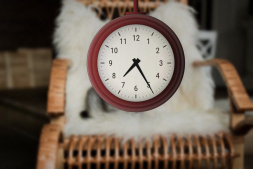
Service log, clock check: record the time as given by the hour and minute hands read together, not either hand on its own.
7:25
